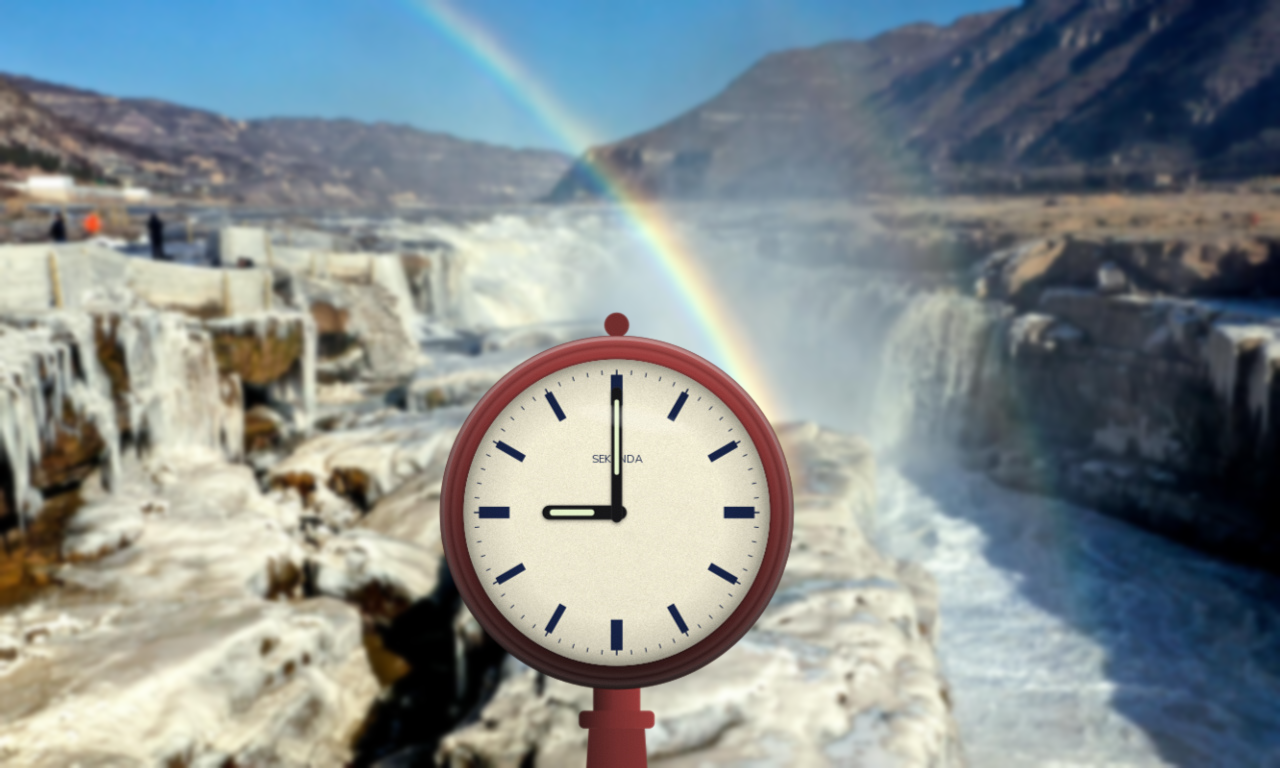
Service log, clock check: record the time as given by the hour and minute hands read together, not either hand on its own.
9:00
